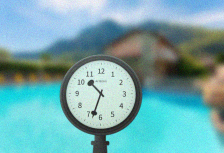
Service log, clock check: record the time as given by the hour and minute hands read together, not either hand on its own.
10:33
